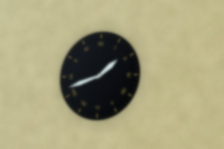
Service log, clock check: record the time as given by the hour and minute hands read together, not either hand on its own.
1:42
